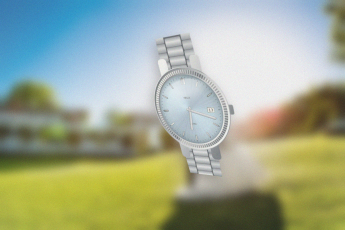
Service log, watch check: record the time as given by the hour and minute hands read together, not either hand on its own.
6:18
